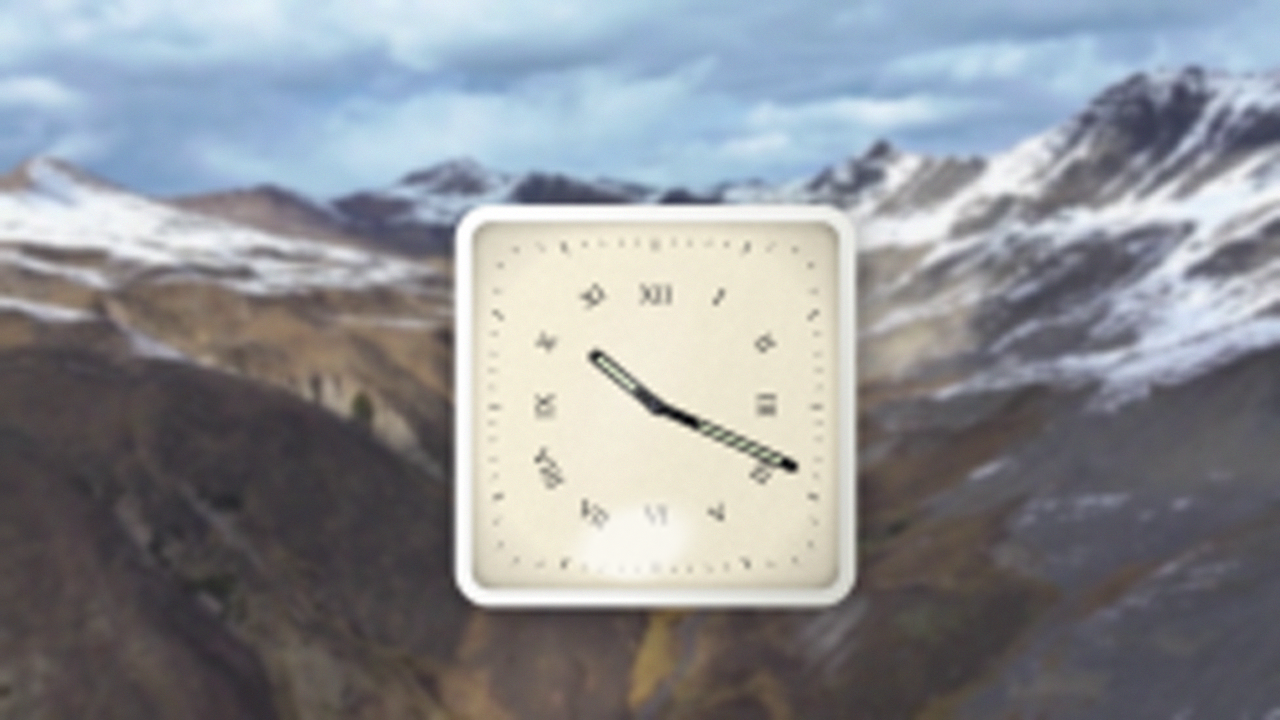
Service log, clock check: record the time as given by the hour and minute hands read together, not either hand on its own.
10:19
